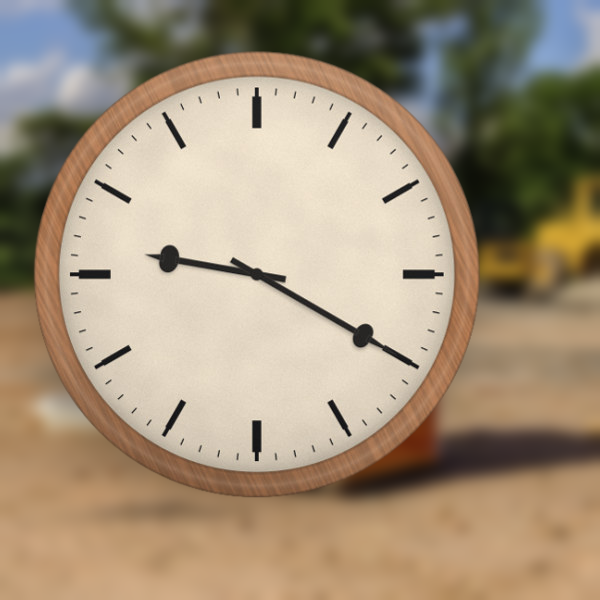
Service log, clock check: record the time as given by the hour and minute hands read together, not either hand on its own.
9:20
